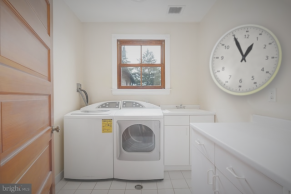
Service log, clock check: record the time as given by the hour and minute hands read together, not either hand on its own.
12:55
